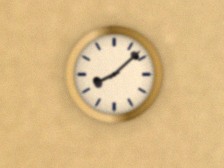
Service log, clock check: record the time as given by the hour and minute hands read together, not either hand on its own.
8:08
